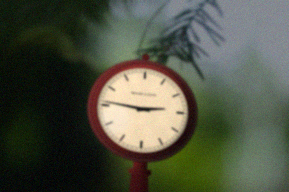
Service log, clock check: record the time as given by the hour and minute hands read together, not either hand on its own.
2:46
